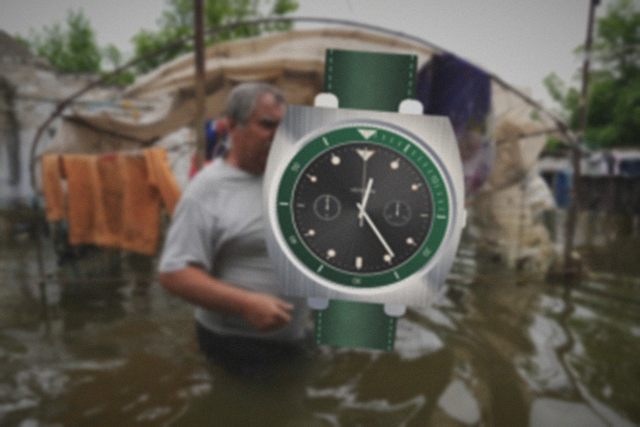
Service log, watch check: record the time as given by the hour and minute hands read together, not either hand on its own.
12:24
